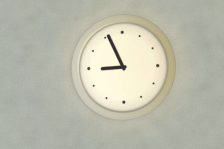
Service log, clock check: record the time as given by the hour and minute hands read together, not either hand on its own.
8:56
